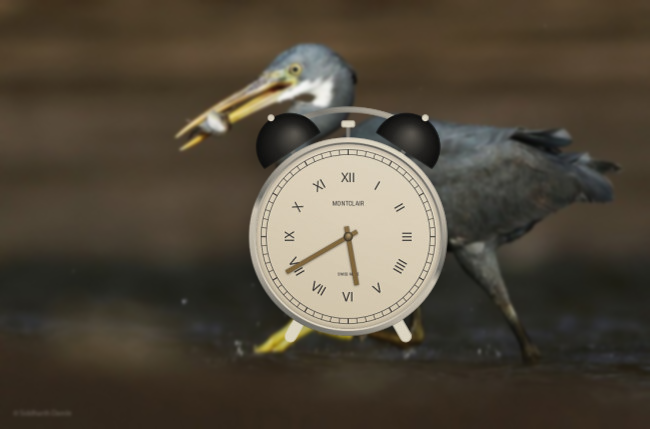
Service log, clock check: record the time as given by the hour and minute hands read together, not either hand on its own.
5:40
